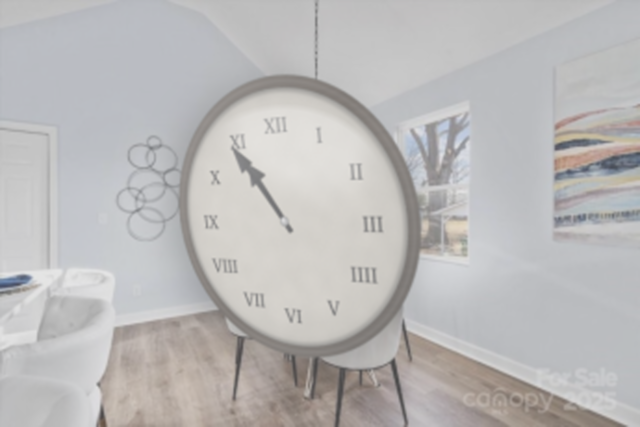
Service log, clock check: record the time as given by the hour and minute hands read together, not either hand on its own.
10:54
